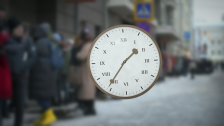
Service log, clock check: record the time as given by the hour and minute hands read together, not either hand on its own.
1:36
